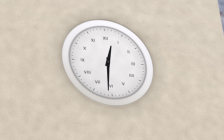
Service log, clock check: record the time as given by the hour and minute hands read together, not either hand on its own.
12:31
